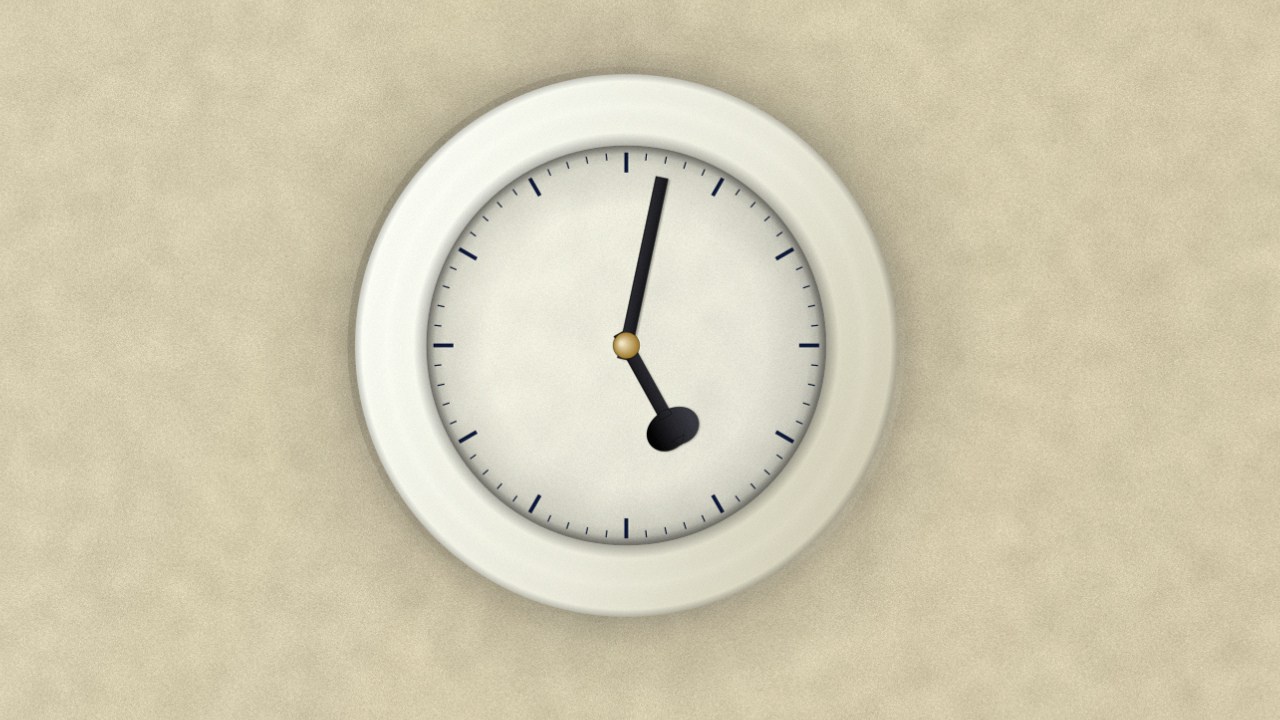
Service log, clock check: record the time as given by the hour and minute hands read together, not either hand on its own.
5:02
